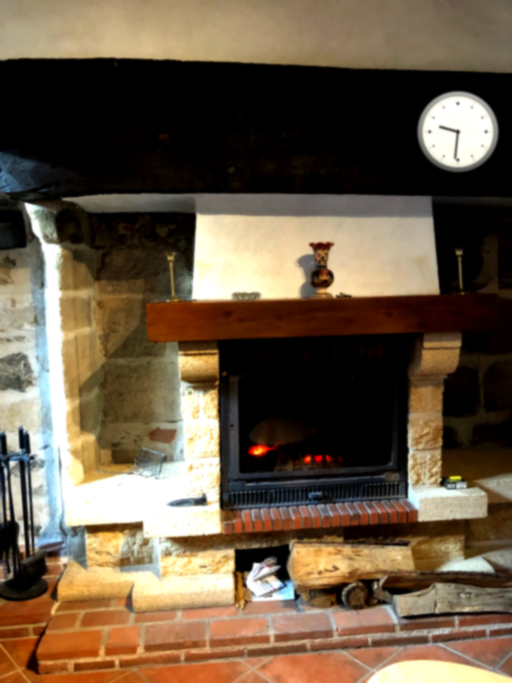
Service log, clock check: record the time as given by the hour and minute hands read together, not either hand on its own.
9:31
